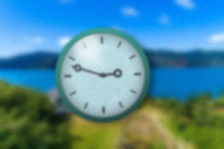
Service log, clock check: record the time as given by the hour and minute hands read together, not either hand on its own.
2:48
